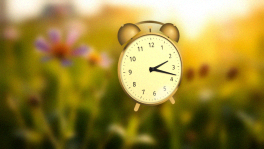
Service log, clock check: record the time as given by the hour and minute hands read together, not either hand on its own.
2:18
